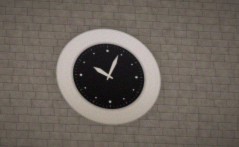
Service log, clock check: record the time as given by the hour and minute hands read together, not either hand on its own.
10:04
